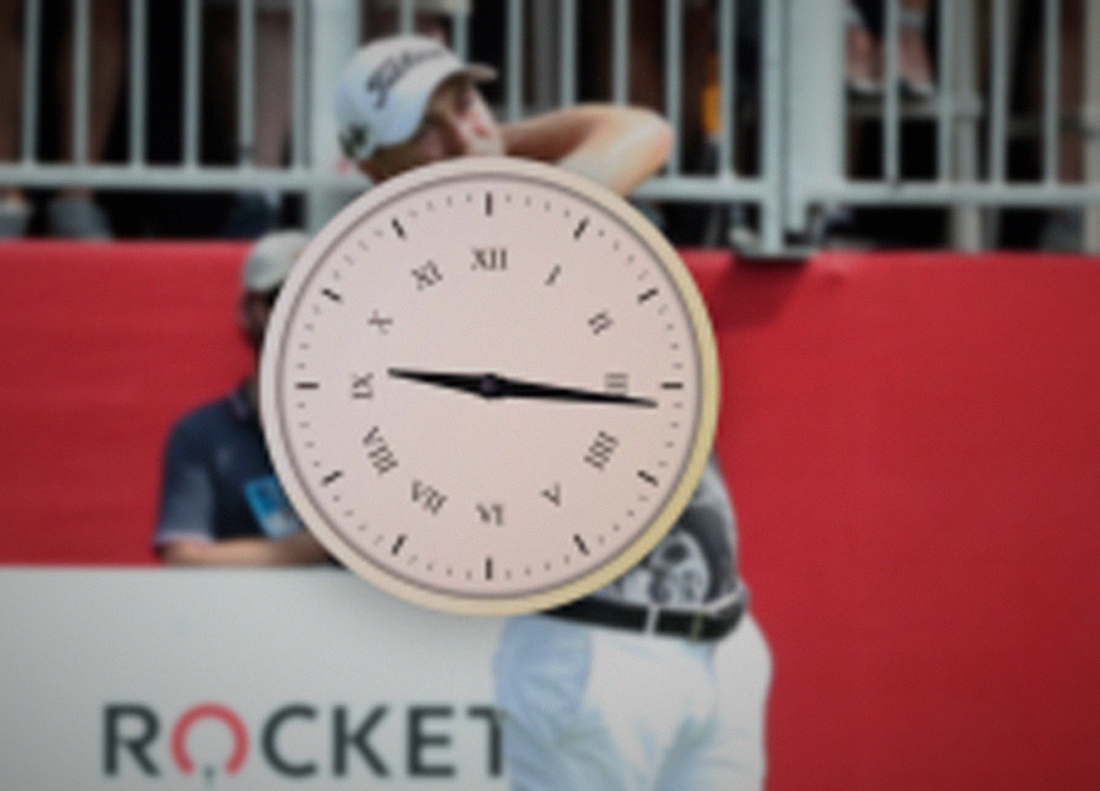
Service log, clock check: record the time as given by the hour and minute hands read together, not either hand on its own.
9:16
